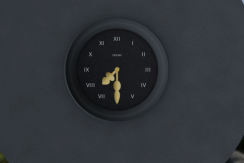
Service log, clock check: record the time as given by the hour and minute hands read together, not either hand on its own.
7:30
